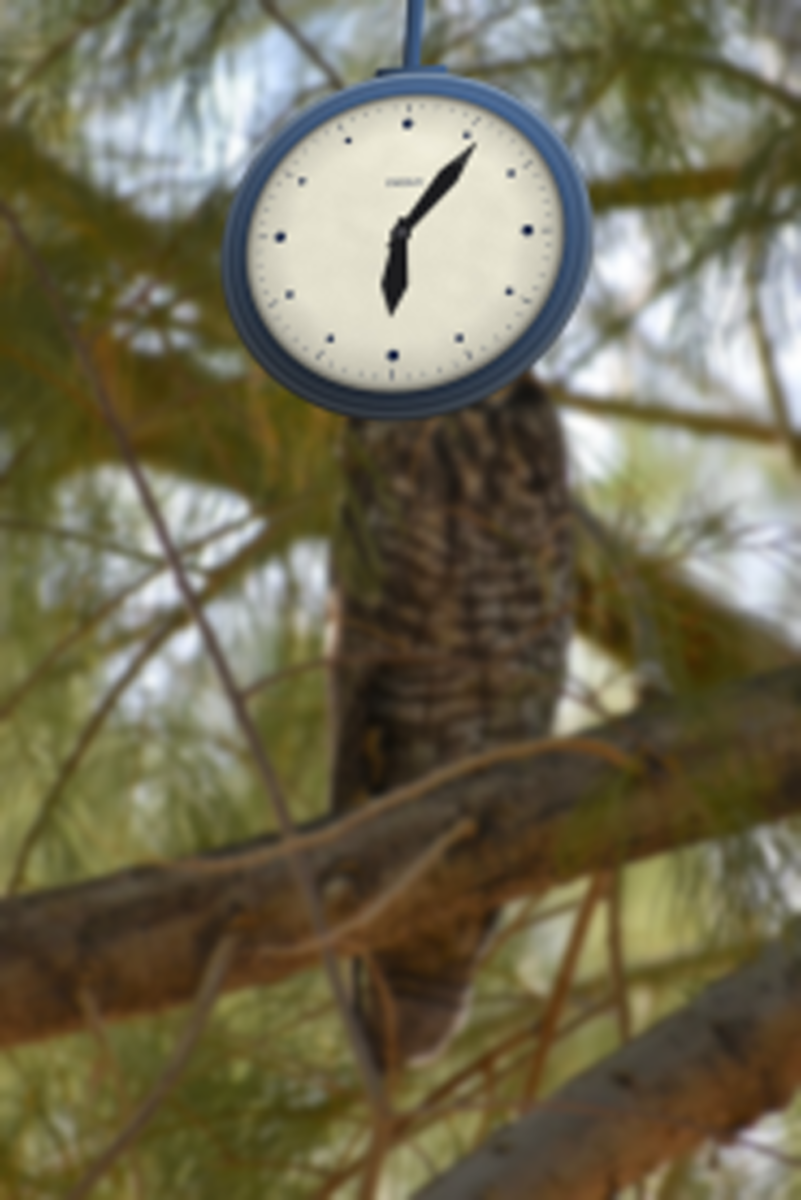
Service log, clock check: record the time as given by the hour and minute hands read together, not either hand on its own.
6:06
